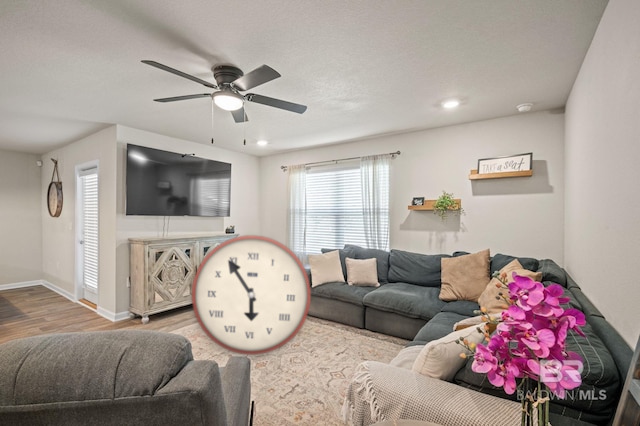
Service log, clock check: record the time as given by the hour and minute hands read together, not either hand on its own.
5:54
